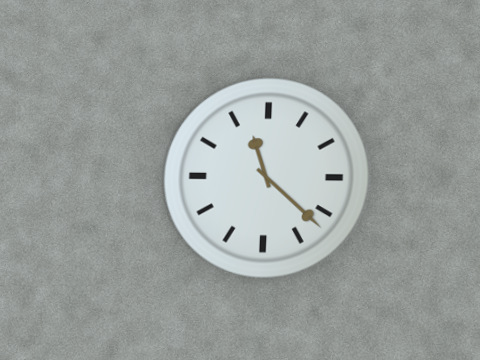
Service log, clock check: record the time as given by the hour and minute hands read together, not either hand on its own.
11:22
